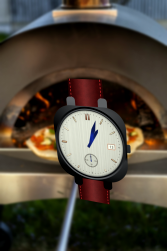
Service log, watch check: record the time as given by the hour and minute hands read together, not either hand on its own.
1:03
